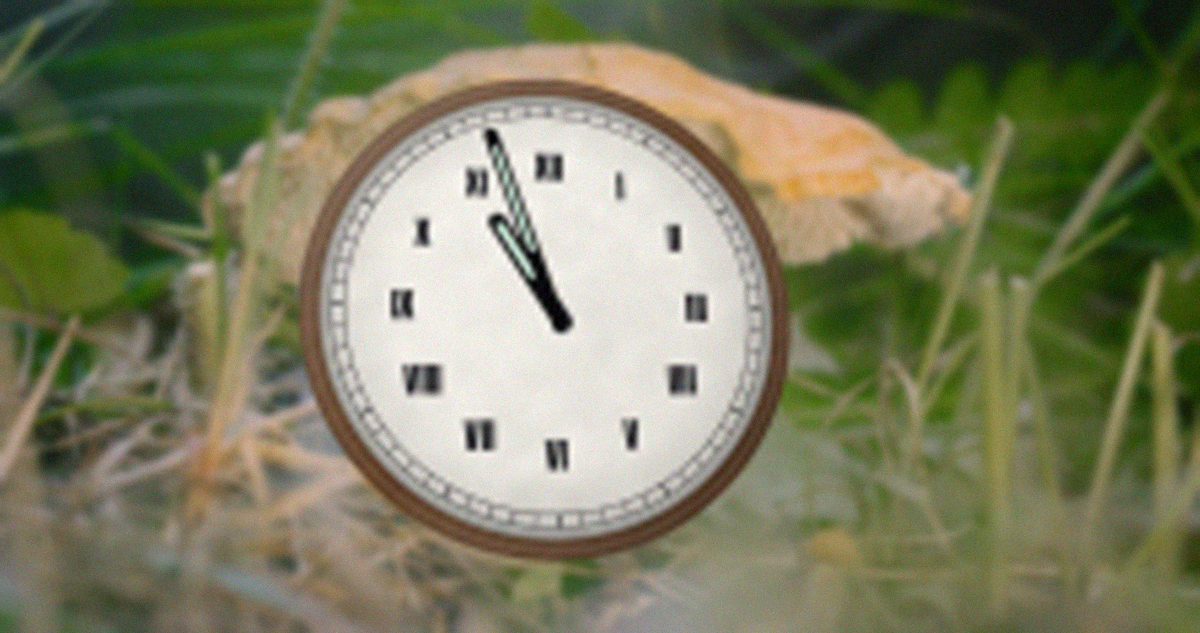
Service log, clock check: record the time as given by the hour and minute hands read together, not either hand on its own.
10:57
